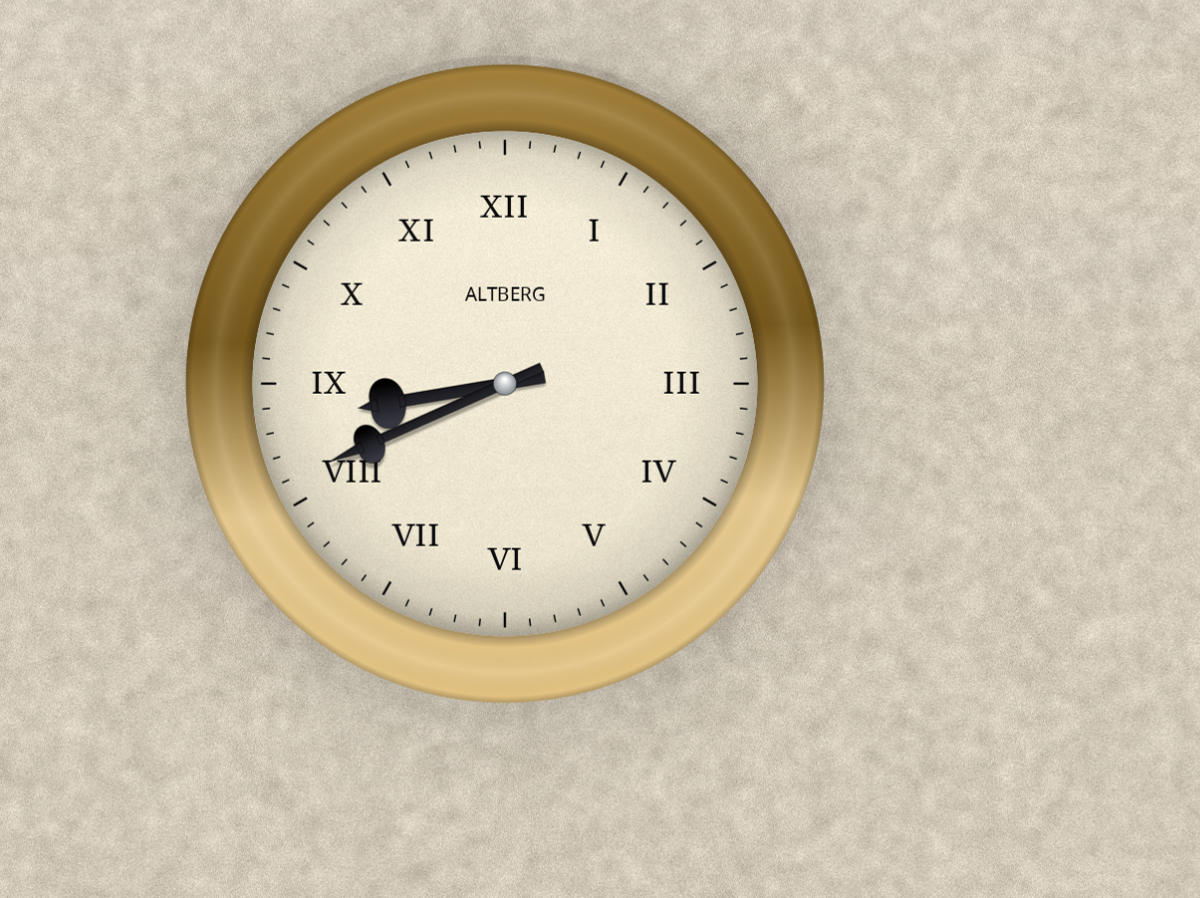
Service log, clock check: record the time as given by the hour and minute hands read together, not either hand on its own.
8:41
